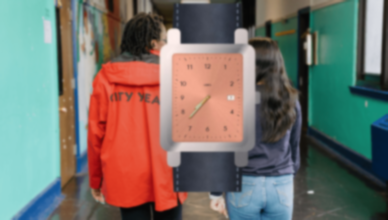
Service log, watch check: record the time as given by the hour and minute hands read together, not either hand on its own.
7:37
